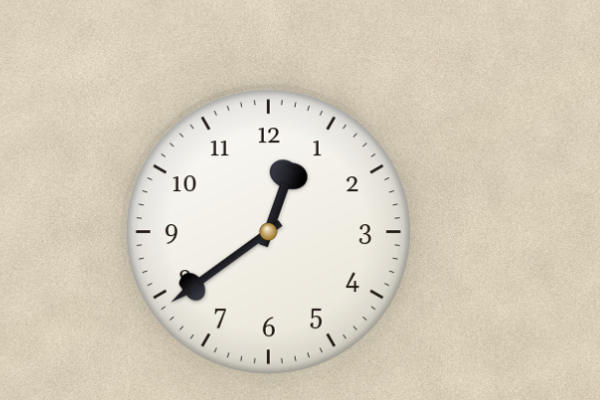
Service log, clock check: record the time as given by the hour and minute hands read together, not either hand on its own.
12:39
